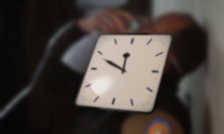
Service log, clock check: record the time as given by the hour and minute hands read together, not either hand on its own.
11:49
